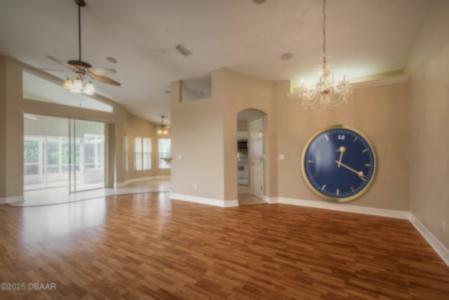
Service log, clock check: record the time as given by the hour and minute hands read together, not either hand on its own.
12:19
